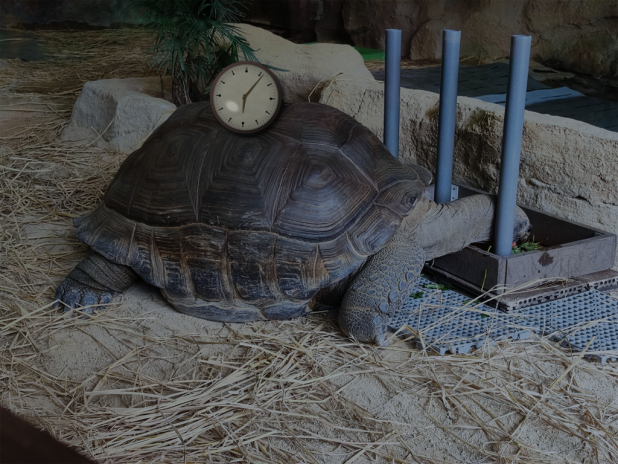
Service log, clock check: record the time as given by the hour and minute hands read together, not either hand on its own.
6:06
